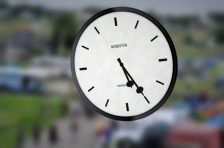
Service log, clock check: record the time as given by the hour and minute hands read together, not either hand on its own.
5:25
